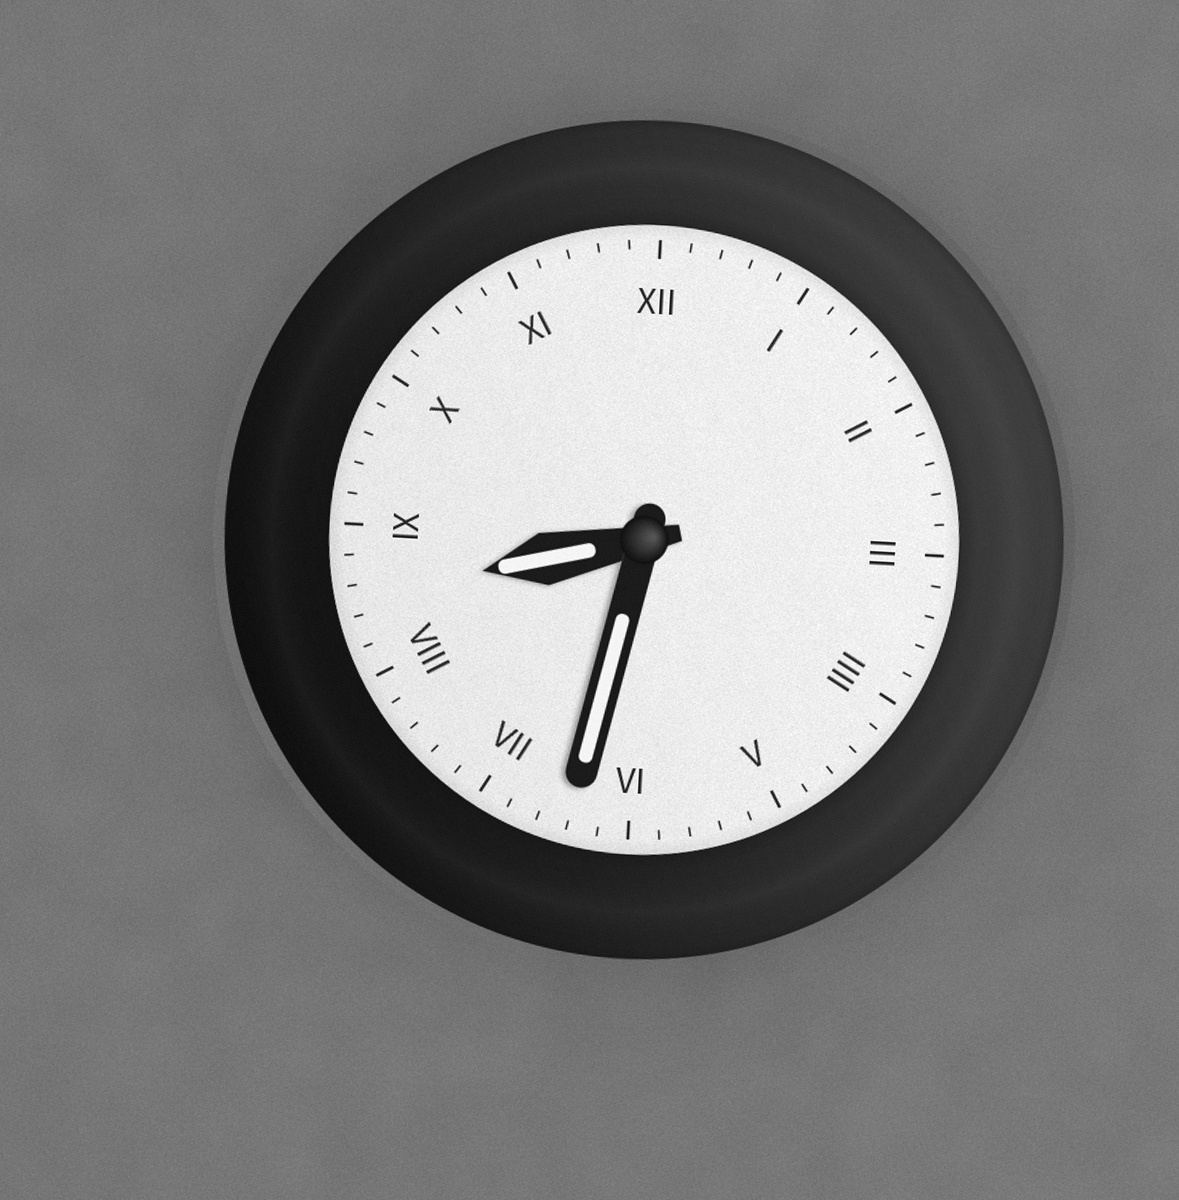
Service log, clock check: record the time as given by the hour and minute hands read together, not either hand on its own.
8:32
